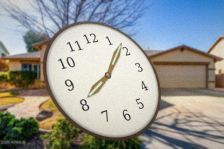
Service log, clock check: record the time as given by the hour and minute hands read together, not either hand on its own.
8:08
